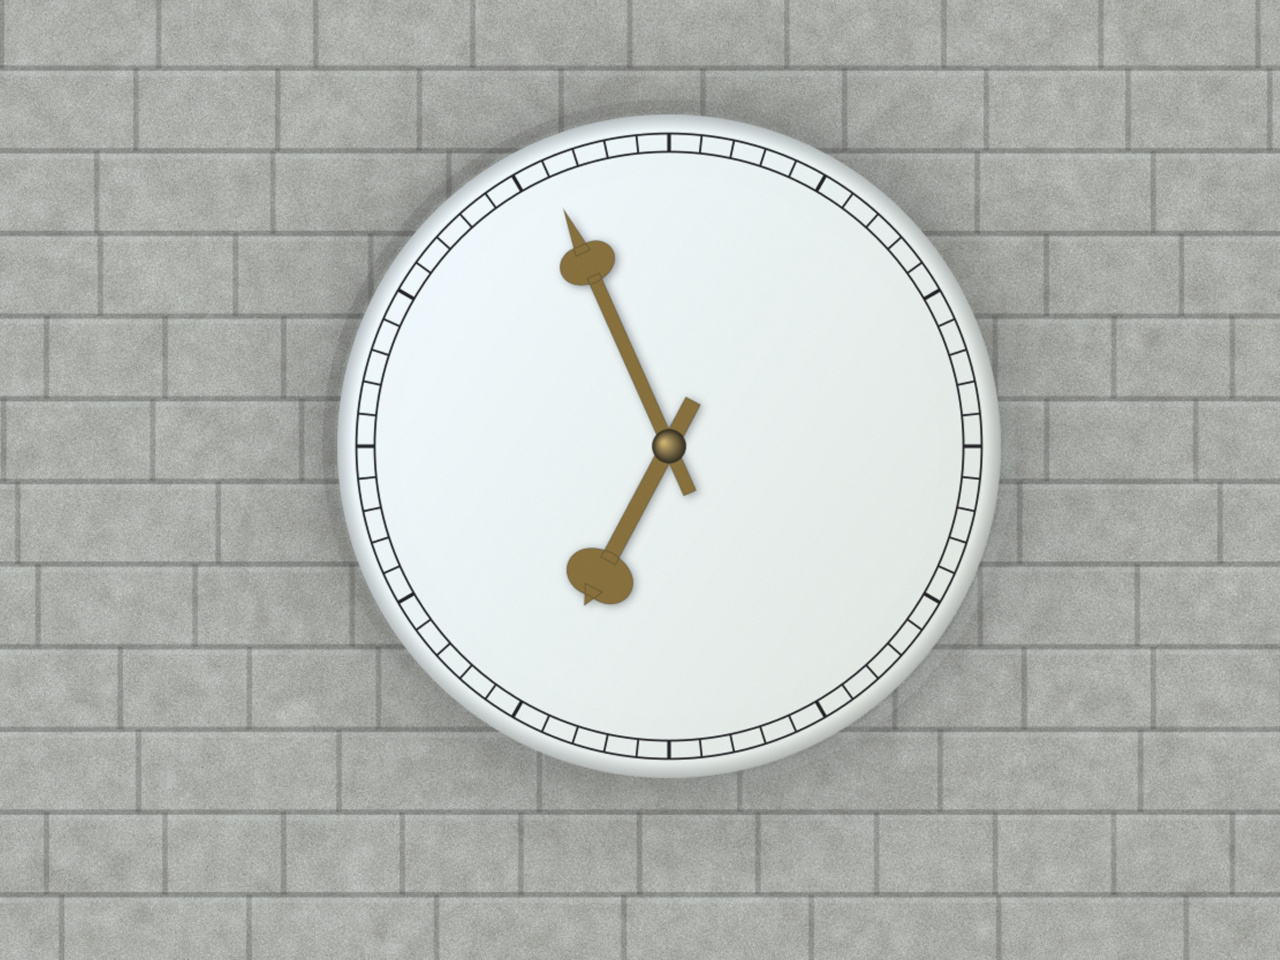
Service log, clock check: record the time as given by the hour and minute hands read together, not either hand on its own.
6:56
